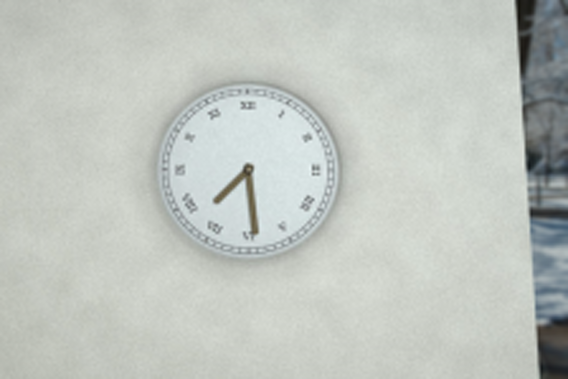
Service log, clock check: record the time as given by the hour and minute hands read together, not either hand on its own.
7:29
